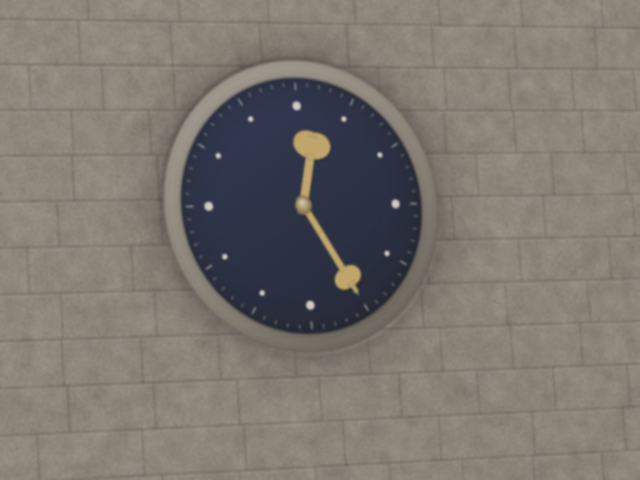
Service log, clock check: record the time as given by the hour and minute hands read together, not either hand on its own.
12:25
